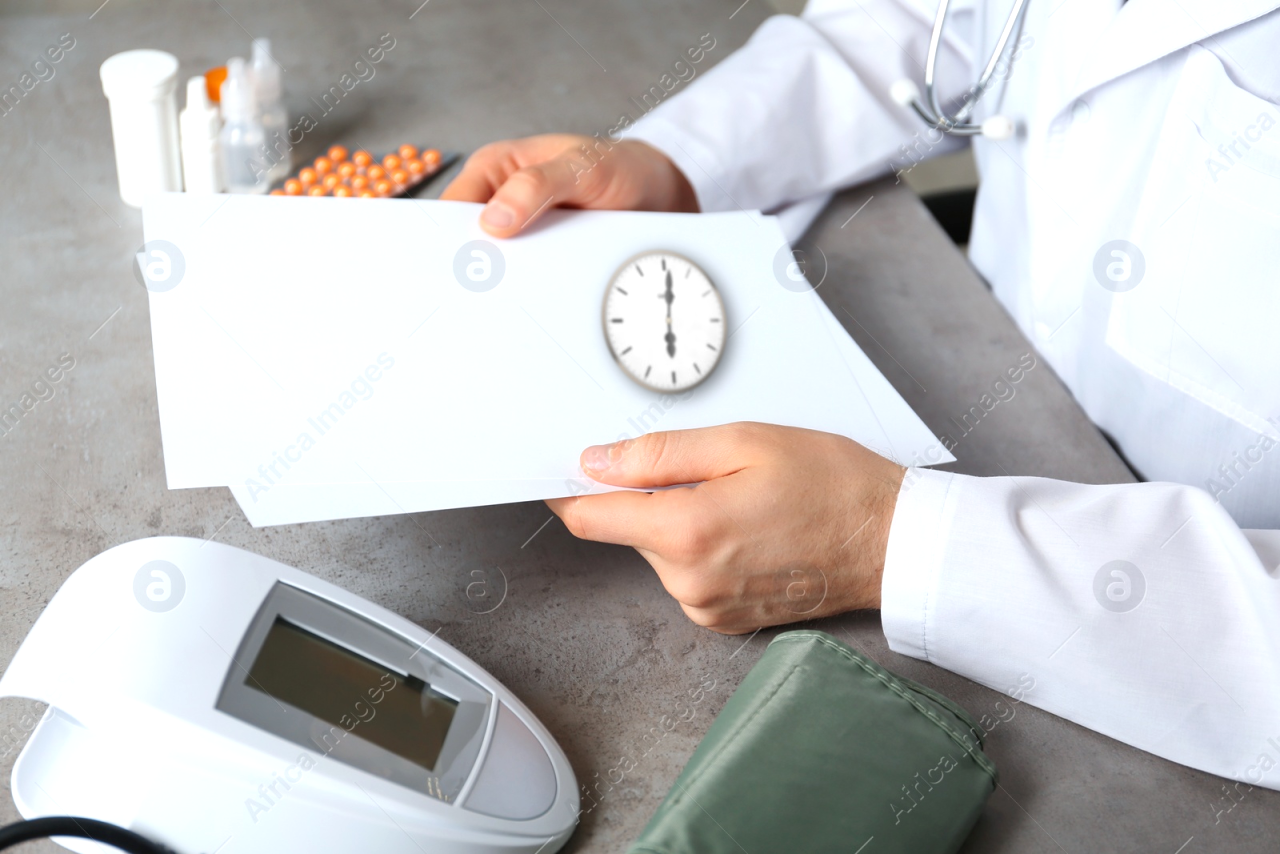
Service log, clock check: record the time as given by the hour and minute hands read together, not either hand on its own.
6:01
